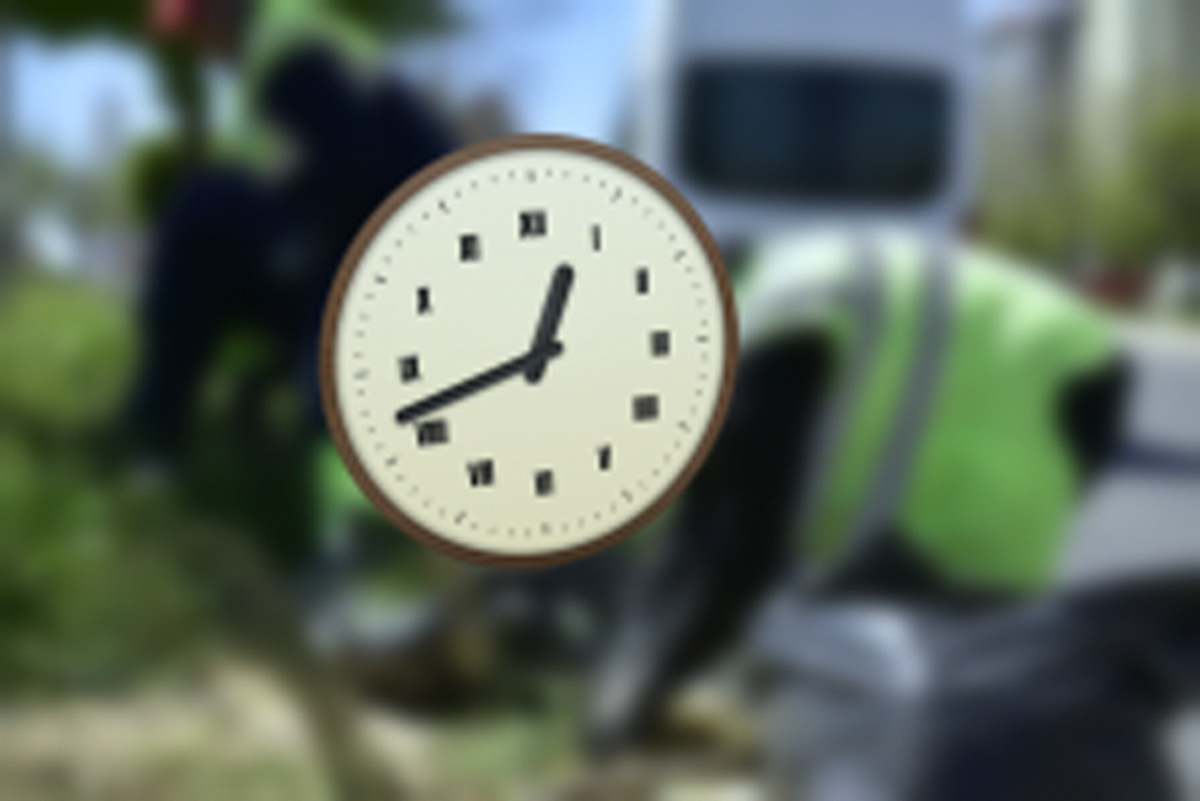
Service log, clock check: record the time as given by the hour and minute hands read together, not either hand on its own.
12:42
